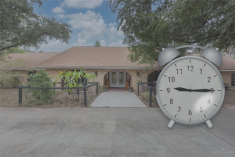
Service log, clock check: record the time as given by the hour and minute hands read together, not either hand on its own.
9:15
